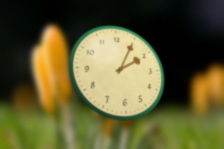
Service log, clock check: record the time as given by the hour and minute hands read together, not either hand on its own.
2:05
